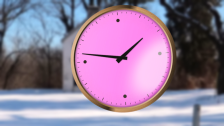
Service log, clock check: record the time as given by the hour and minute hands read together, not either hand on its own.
1:47
